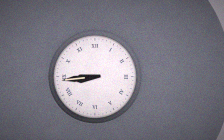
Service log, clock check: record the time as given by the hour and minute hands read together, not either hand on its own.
8:44
